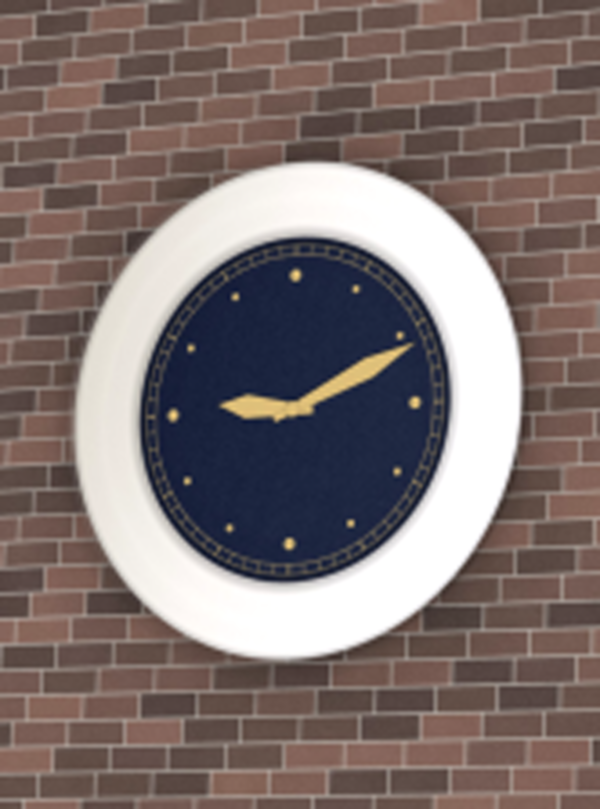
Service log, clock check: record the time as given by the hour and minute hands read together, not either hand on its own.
9:11
